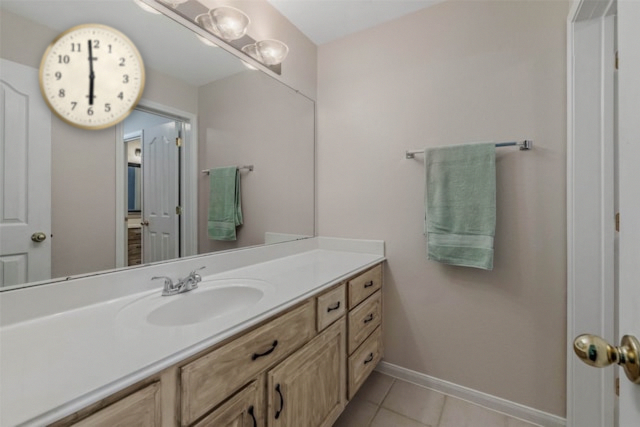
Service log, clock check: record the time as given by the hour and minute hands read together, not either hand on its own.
5:59
